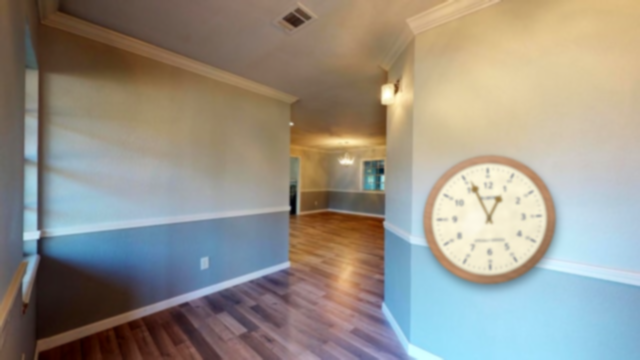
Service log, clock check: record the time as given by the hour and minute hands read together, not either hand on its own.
12:56
